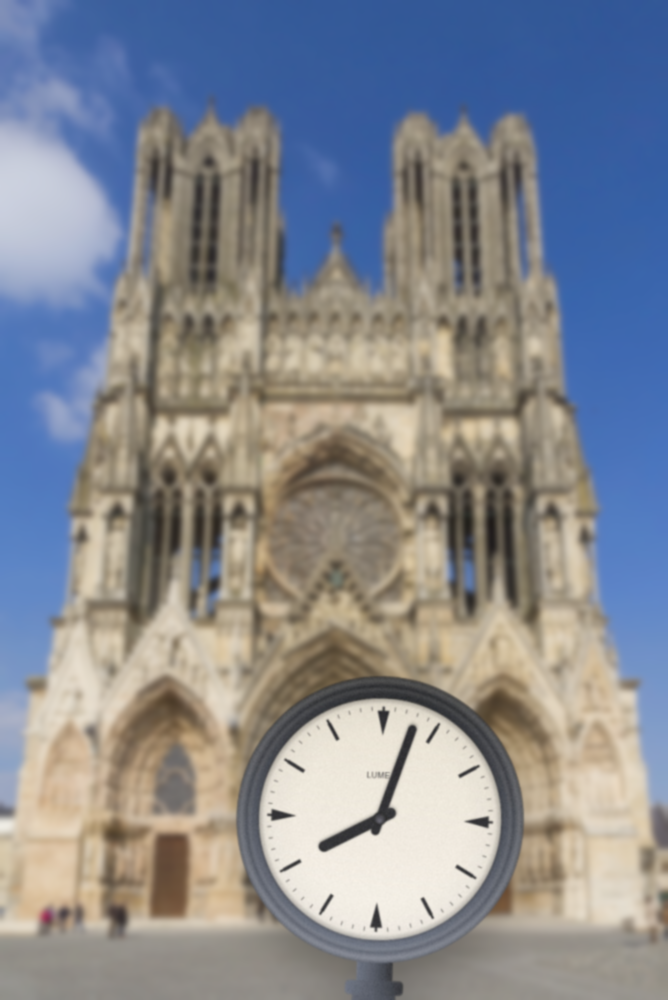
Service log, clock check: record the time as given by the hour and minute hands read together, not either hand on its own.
8:03
